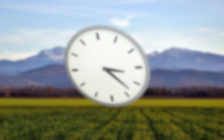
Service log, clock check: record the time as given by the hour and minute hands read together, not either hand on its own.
3:23
